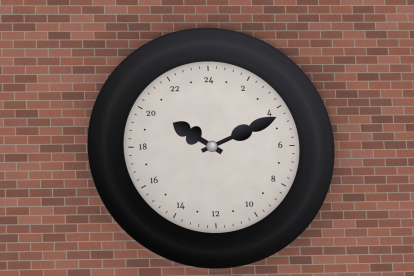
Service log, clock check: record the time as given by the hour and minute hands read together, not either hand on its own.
20:11
